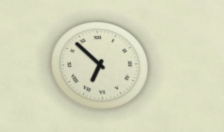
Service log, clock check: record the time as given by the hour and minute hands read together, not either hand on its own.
6:53
